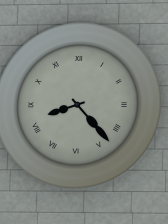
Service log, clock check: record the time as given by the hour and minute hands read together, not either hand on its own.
8:23
